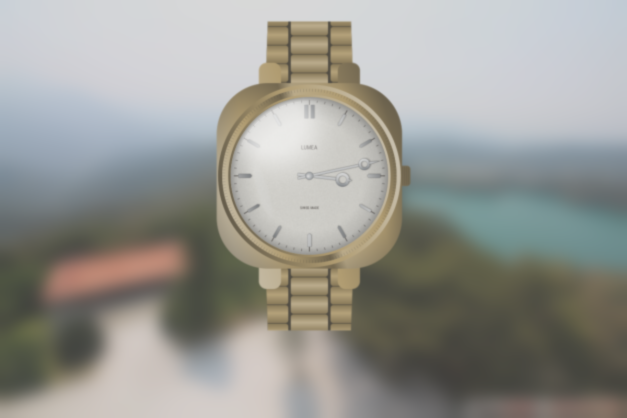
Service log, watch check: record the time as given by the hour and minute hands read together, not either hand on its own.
3:13
